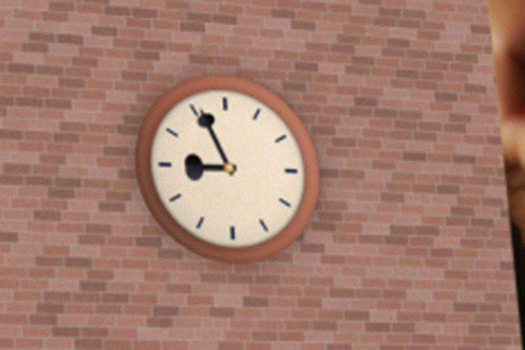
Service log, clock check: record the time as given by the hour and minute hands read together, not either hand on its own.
8:56
